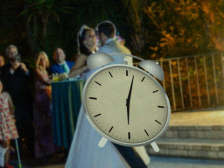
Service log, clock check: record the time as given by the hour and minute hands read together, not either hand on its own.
6:02
